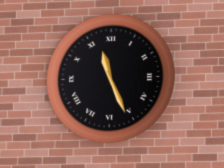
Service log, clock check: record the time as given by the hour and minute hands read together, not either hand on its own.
11:26
